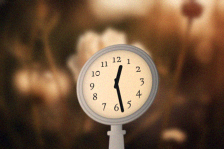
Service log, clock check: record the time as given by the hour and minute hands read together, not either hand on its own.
12:28
